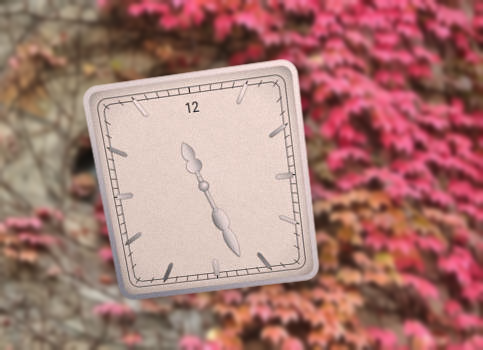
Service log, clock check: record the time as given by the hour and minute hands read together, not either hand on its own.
11:27
